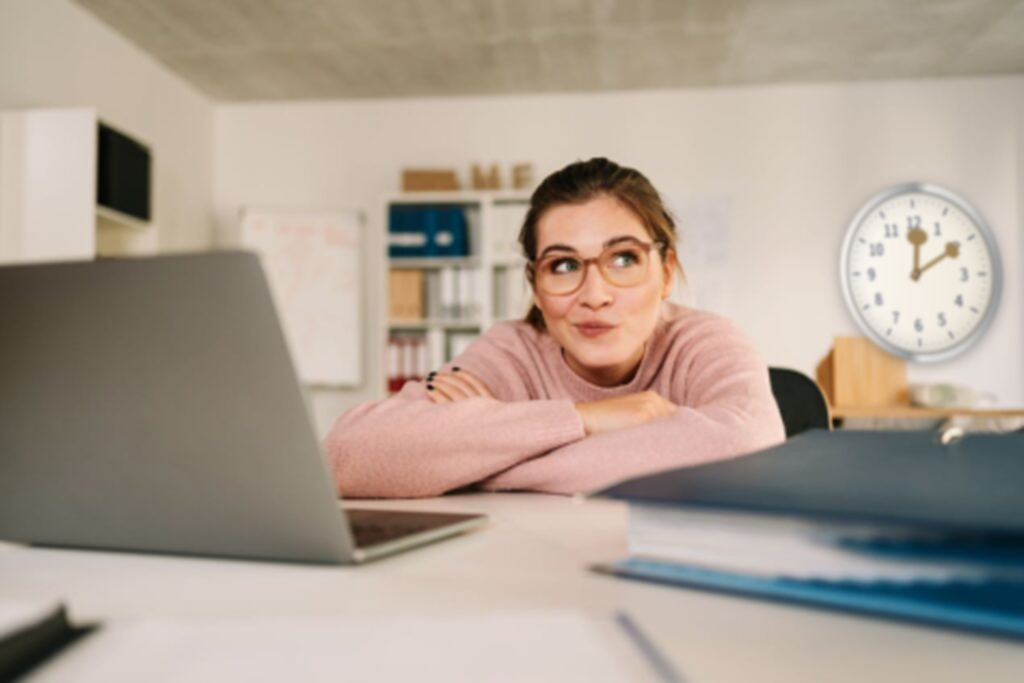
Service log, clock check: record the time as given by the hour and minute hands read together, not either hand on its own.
12:10
